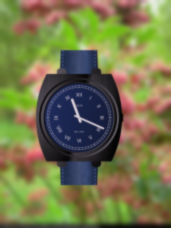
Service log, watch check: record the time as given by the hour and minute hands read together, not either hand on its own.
11:19
